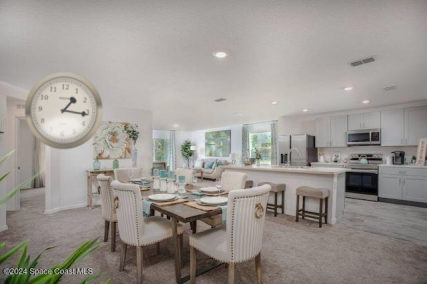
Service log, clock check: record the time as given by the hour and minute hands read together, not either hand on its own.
1:16
